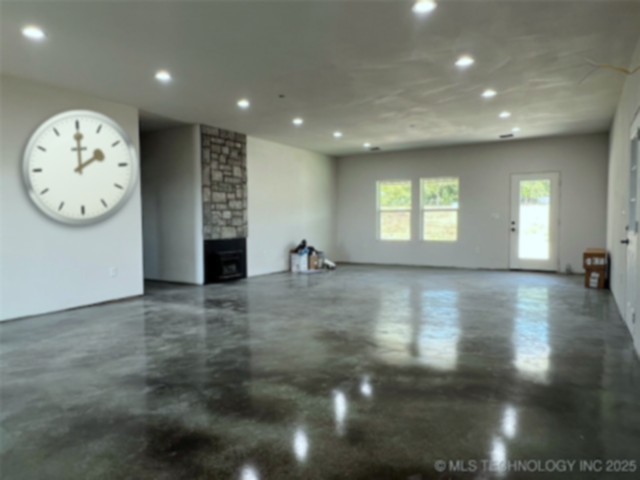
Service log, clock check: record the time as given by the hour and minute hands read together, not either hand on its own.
2:00
